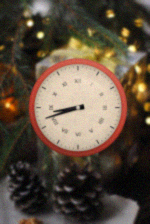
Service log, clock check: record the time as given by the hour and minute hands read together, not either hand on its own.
8:42
